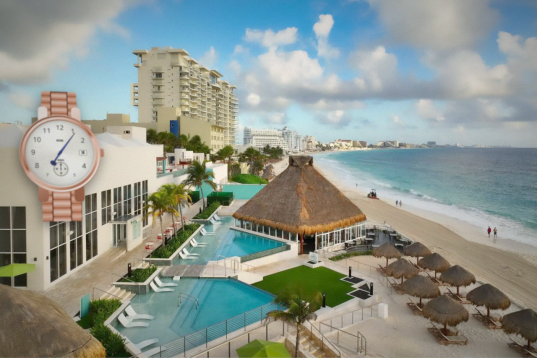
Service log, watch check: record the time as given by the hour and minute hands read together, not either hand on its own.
7:06
